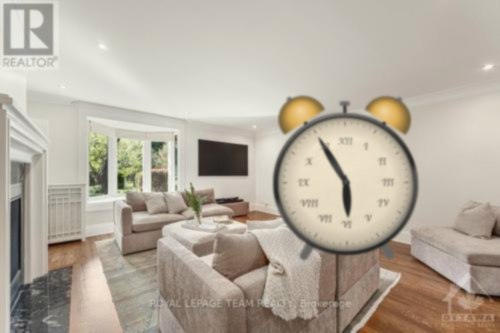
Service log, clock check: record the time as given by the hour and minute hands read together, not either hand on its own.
5:55
